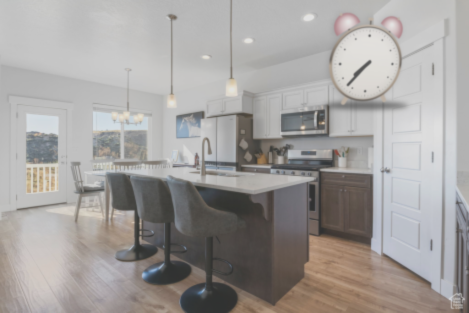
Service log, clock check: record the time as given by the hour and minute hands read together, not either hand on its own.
7:37
